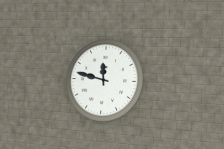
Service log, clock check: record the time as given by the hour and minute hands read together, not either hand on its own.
11:47
